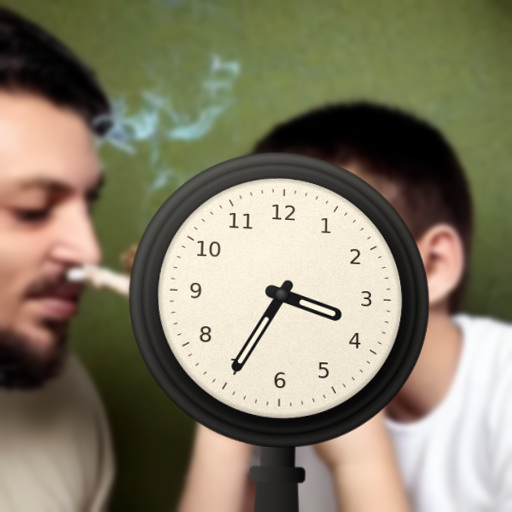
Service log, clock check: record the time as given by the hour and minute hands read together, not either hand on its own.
3:35
